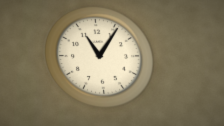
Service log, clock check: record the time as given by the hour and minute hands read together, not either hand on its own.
11:06
